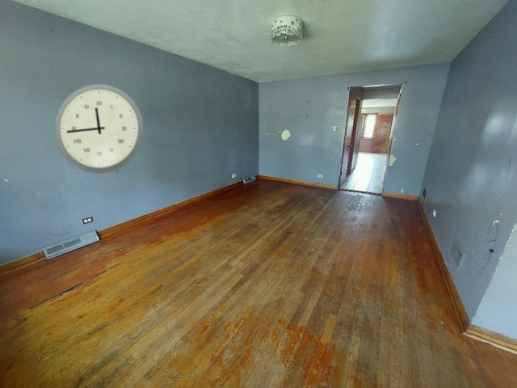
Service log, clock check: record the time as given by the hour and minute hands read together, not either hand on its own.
11:44
